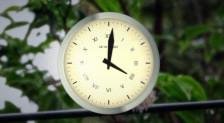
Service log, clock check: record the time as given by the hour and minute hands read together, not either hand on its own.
4:01
